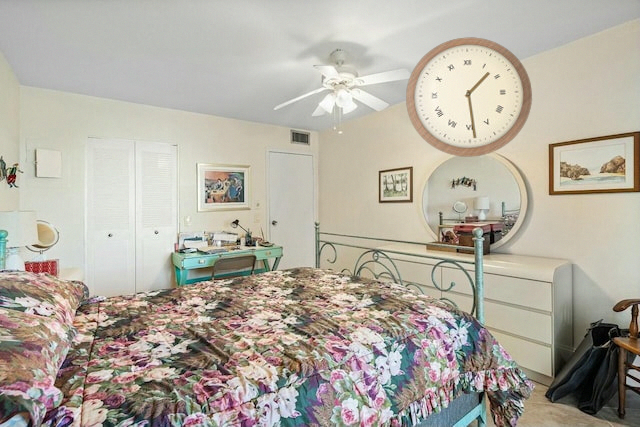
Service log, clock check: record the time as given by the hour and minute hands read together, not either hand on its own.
1:29
